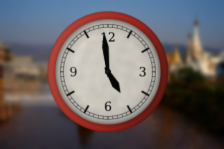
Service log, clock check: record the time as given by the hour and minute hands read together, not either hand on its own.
4:59
